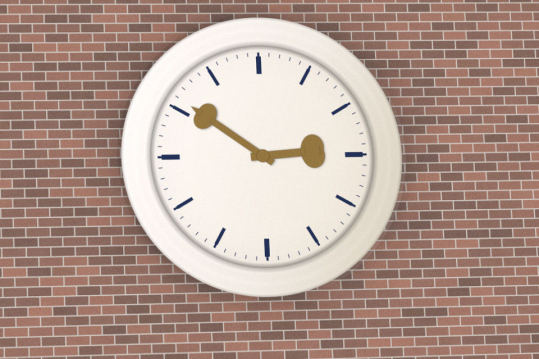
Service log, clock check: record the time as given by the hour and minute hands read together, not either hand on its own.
2:51
